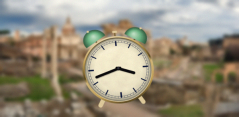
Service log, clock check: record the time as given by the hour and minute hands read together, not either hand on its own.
3:42
